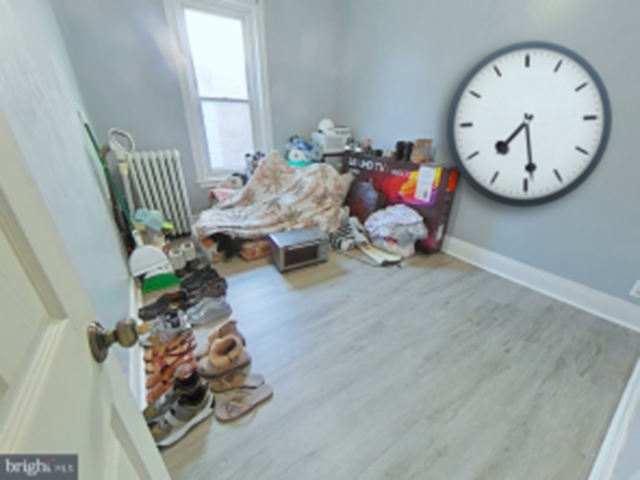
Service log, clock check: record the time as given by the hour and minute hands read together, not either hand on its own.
7:29
